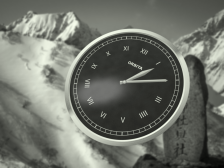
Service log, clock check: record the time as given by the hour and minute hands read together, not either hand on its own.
1:10
